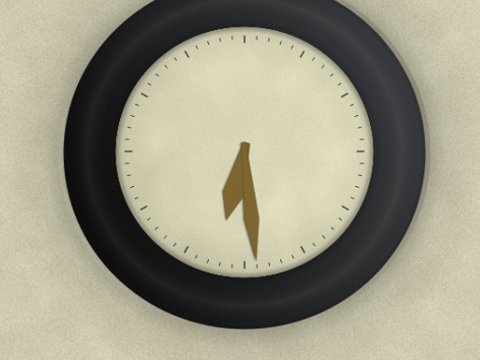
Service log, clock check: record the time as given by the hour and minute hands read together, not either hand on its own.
6:29
